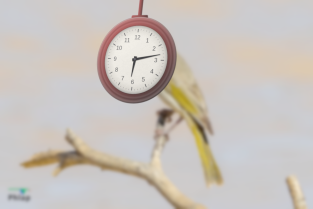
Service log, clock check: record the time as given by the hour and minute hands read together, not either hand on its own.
6:13
